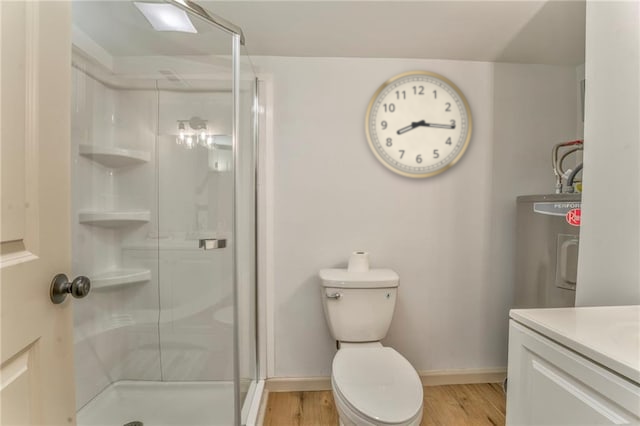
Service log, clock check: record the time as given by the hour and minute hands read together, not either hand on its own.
8:16
